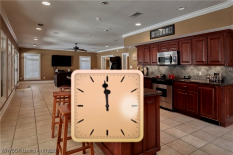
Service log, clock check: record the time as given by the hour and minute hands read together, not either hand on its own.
11:59
